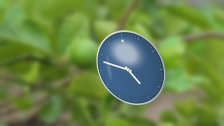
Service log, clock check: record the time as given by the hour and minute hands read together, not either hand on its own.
4:48
